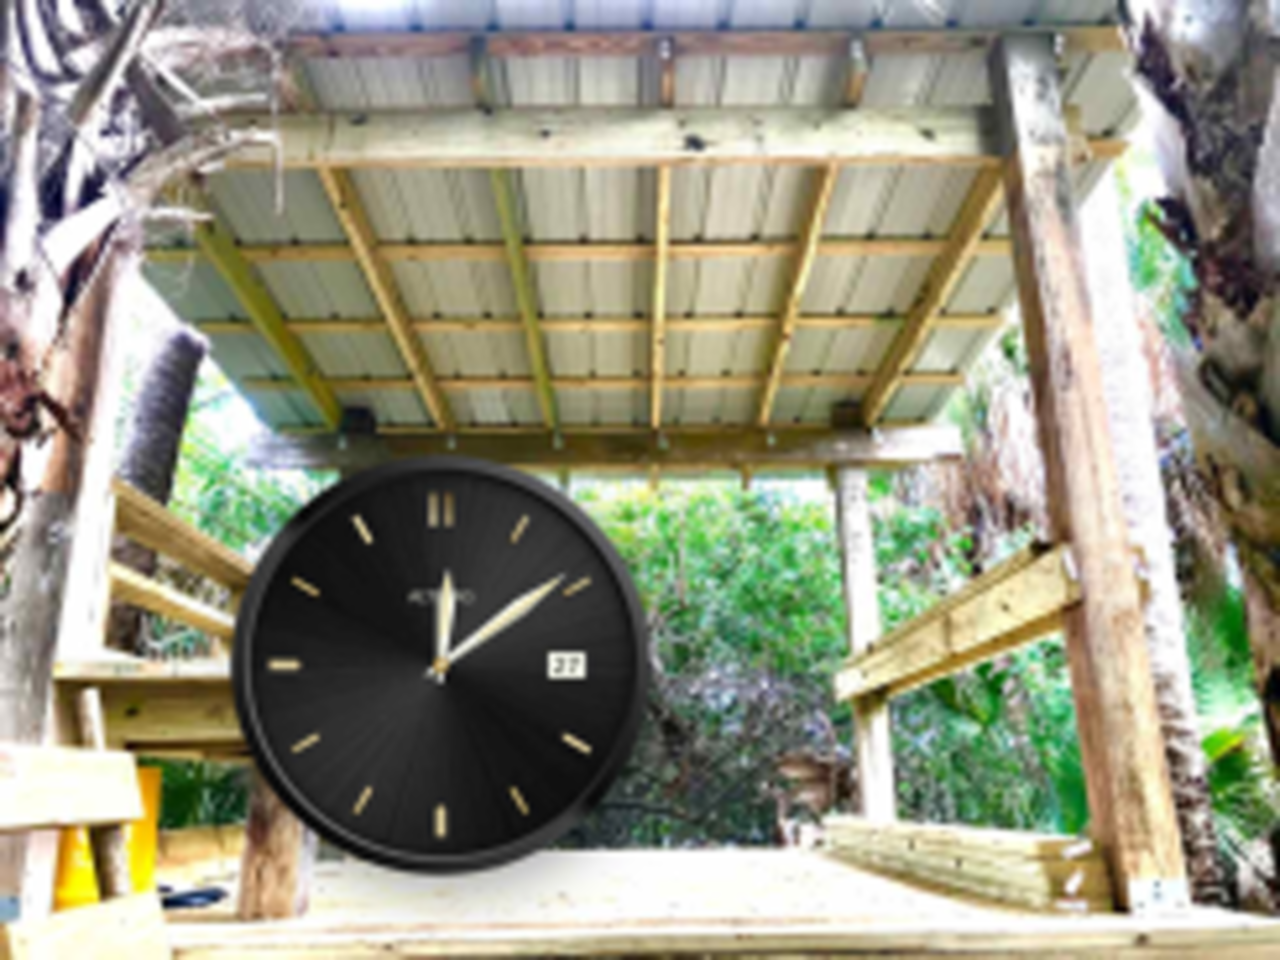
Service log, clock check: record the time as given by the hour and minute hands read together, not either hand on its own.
12:09
